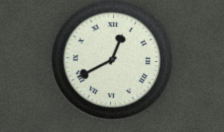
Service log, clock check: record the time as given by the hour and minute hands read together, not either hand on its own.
12:40
